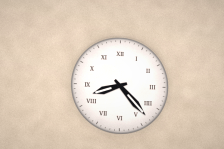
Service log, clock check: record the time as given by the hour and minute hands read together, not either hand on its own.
8:23
